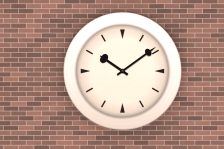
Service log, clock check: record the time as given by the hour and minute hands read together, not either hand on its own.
10:09
